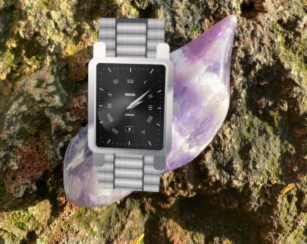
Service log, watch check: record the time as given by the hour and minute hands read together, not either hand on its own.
2:08
